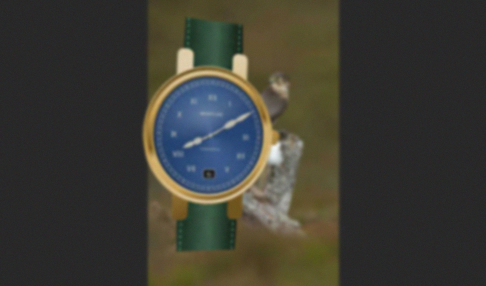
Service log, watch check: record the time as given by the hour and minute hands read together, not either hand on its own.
8:10
